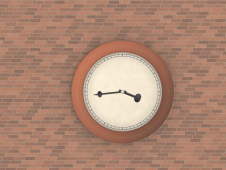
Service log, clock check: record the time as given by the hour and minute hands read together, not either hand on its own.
3:44
